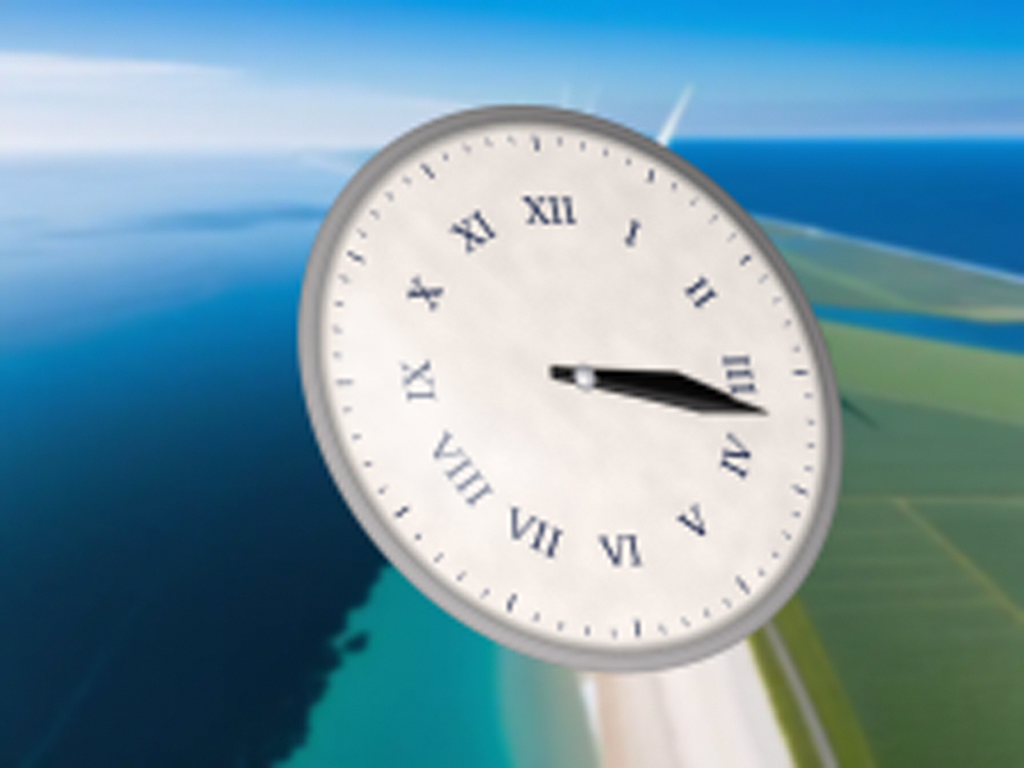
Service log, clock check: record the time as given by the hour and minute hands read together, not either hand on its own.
3:17
